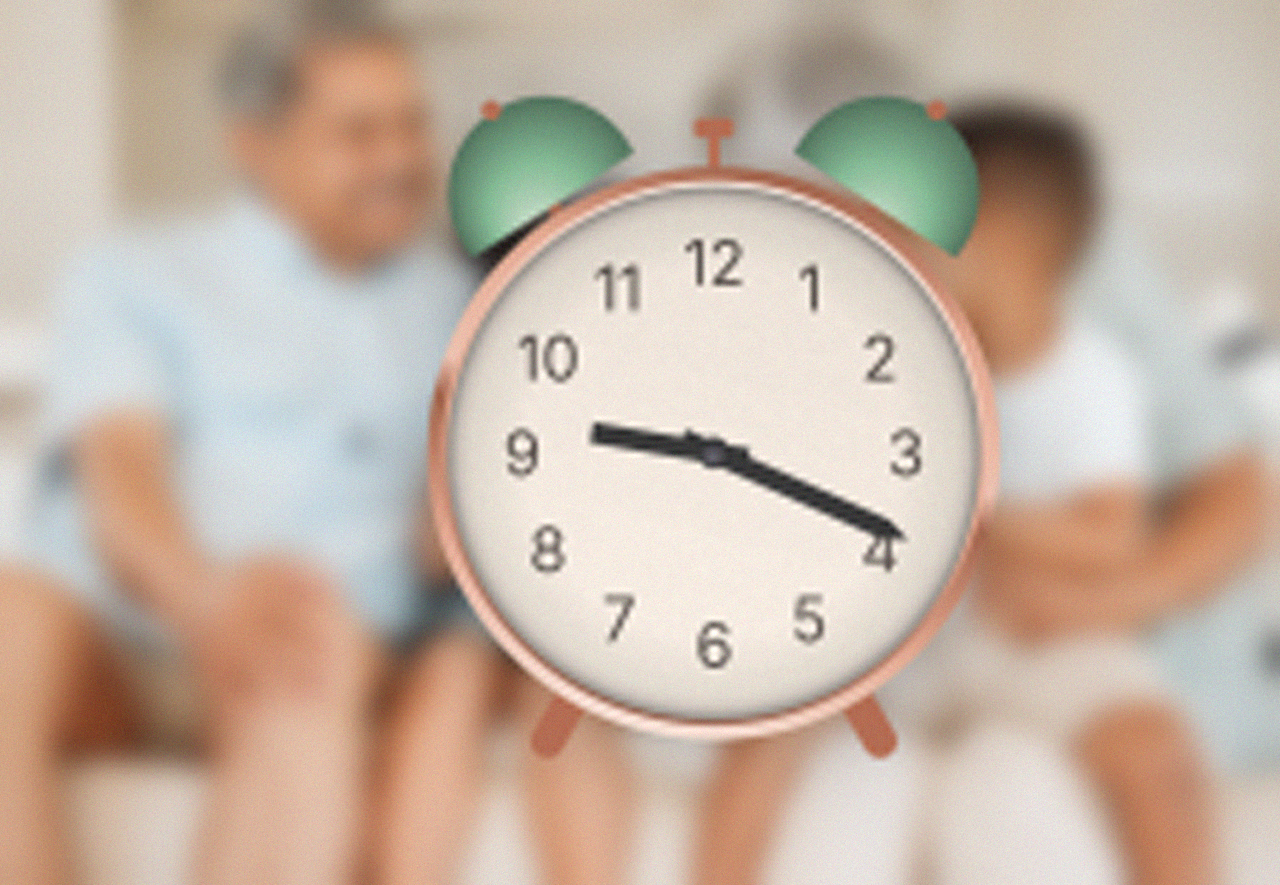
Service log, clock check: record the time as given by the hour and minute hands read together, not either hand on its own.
9:19
